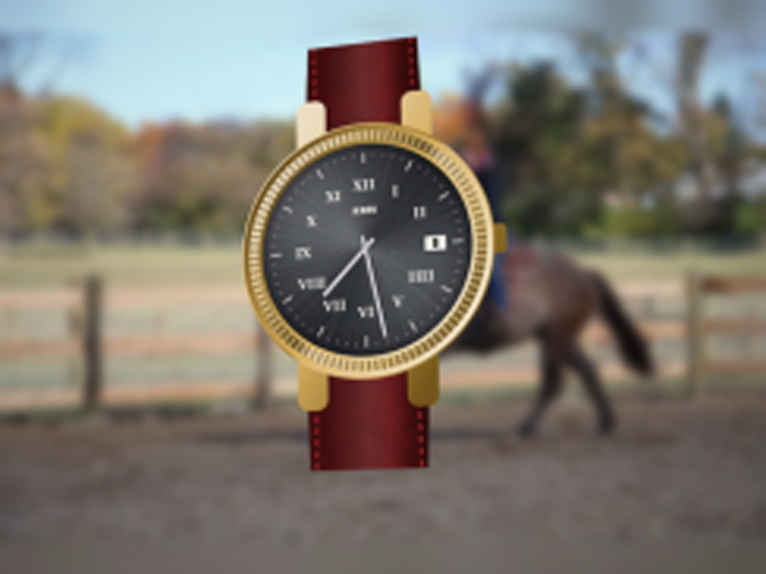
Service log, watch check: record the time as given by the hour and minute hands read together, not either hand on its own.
7:28
